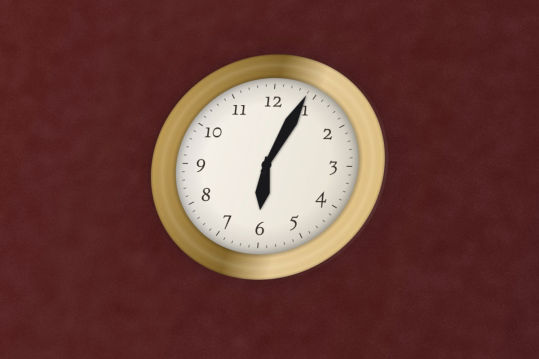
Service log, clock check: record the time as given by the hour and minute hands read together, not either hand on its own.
6:04
